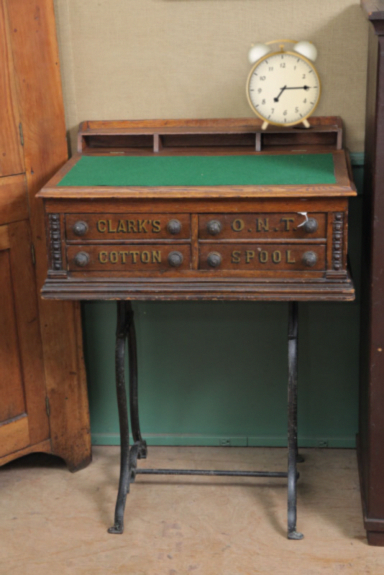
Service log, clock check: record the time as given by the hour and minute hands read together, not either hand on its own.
7:15
